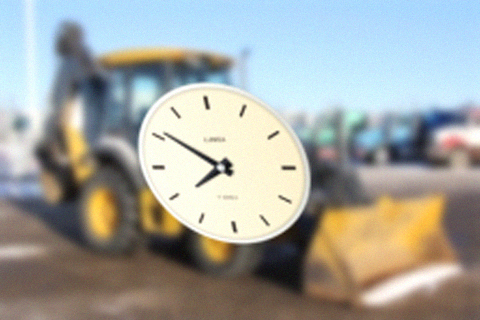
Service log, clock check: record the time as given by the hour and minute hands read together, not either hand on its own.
7:51
